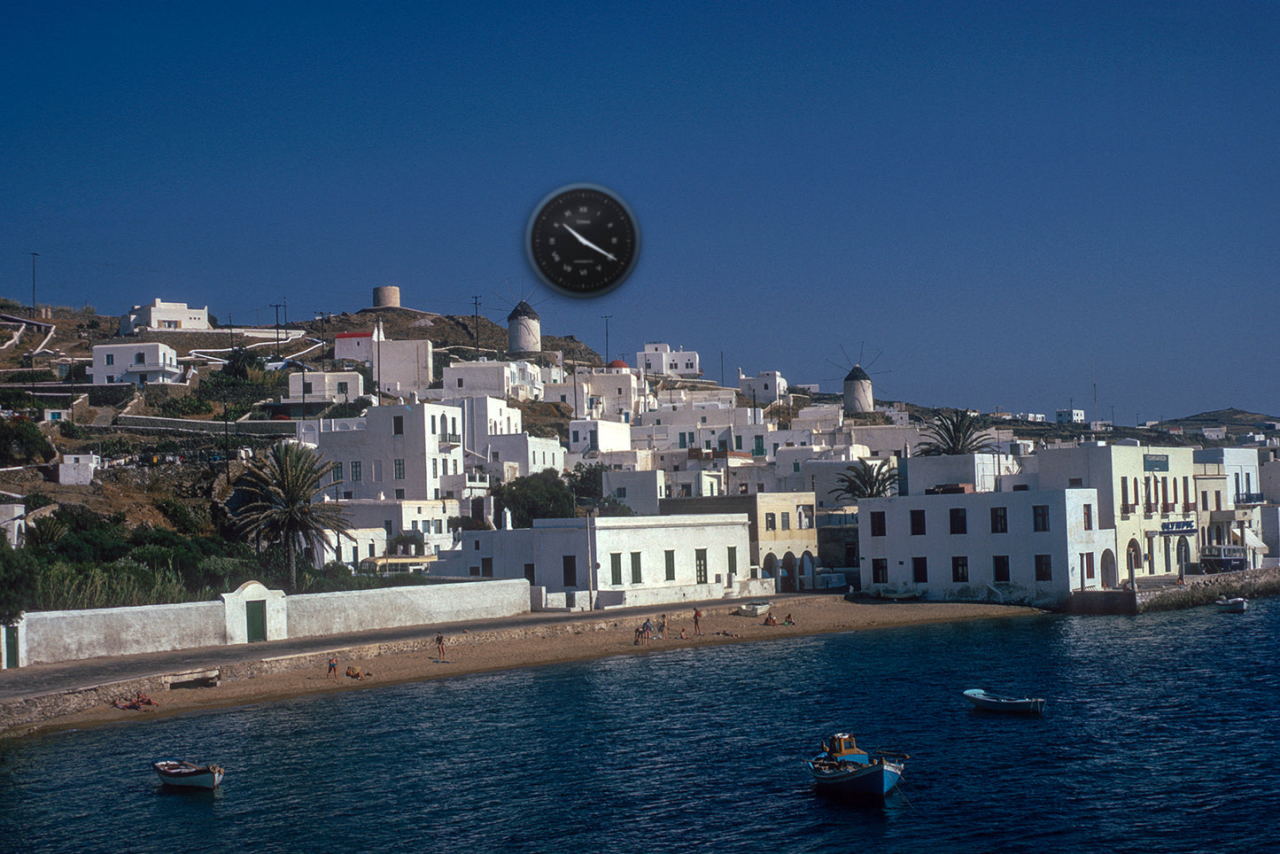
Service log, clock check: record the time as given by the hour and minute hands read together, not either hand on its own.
10:20
